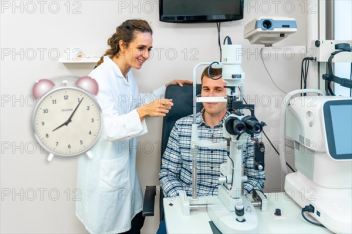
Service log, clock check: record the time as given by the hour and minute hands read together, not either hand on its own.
8:06
